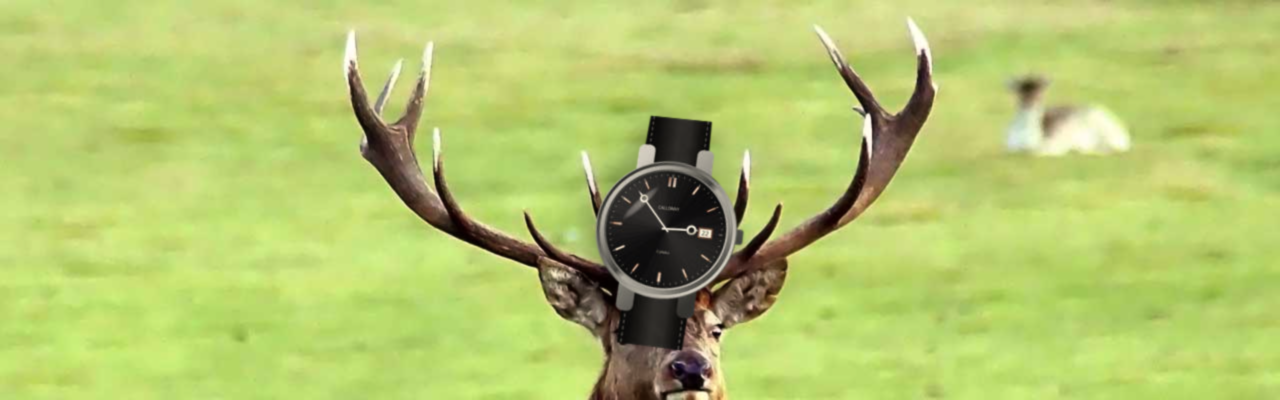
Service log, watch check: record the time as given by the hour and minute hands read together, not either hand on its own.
2:53
